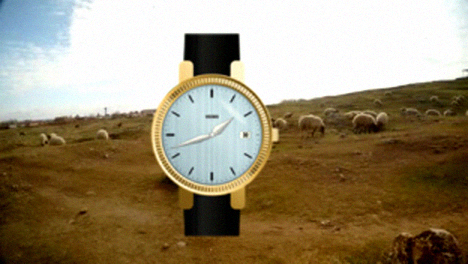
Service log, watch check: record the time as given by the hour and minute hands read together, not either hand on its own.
1:42
